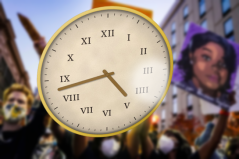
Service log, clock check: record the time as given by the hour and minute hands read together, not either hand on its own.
4:43
